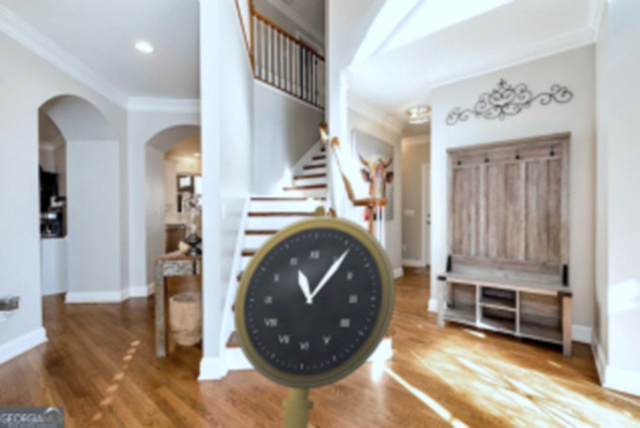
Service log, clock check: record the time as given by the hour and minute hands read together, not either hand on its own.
11:06
